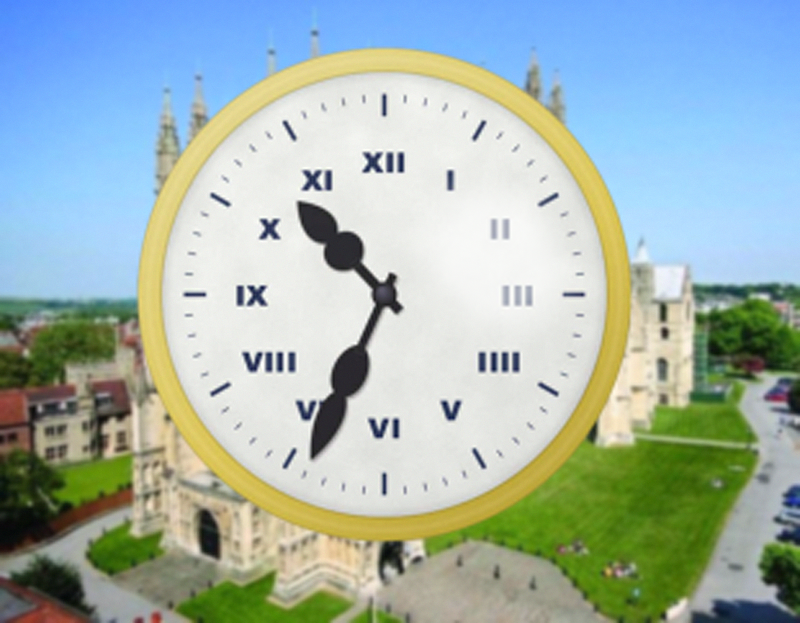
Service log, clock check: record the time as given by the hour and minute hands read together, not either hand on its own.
10:34
